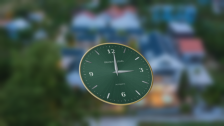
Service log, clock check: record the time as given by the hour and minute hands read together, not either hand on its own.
3:01
